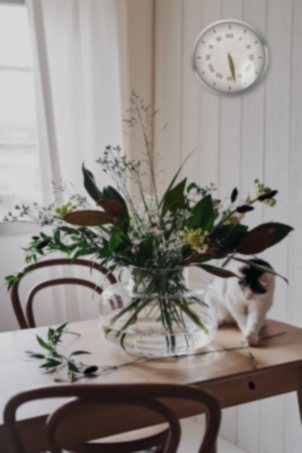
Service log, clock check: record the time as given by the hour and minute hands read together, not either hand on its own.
5:28
